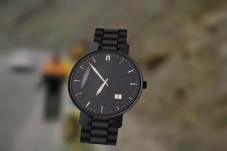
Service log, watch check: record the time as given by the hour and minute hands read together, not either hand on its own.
6:53
